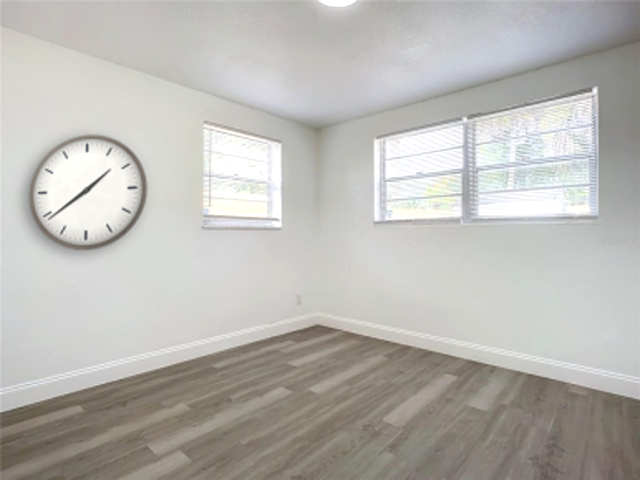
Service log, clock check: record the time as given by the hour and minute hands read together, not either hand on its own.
1:39
